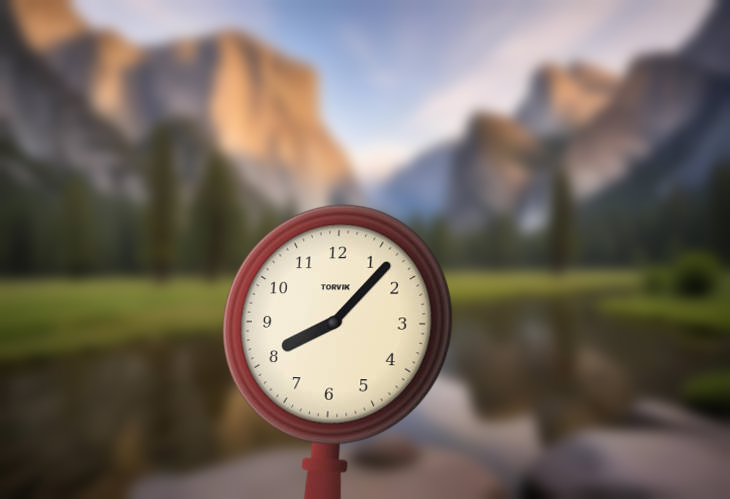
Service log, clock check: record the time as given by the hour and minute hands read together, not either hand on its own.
8:07
